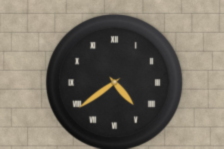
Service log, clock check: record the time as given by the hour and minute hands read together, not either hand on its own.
4:39
